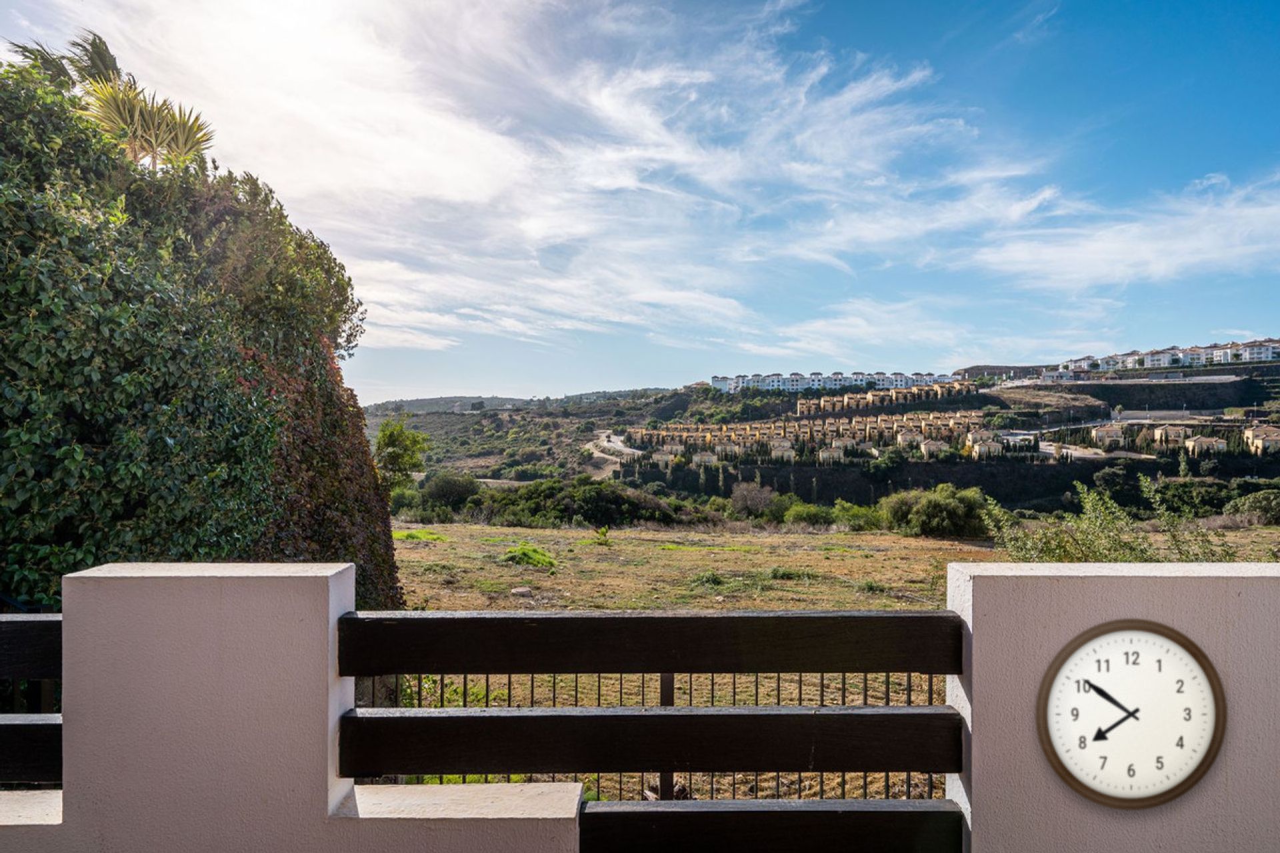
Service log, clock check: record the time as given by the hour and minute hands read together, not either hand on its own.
7:51
